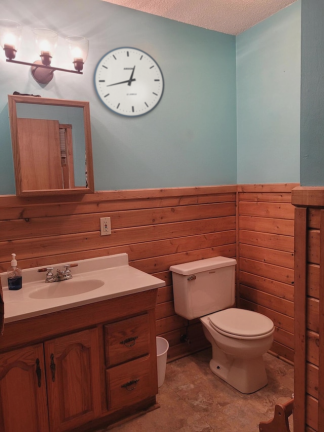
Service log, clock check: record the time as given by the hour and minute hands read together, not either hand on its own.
12:43
